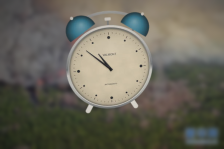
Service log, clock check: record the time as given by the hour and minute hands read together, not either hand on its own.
10:52
